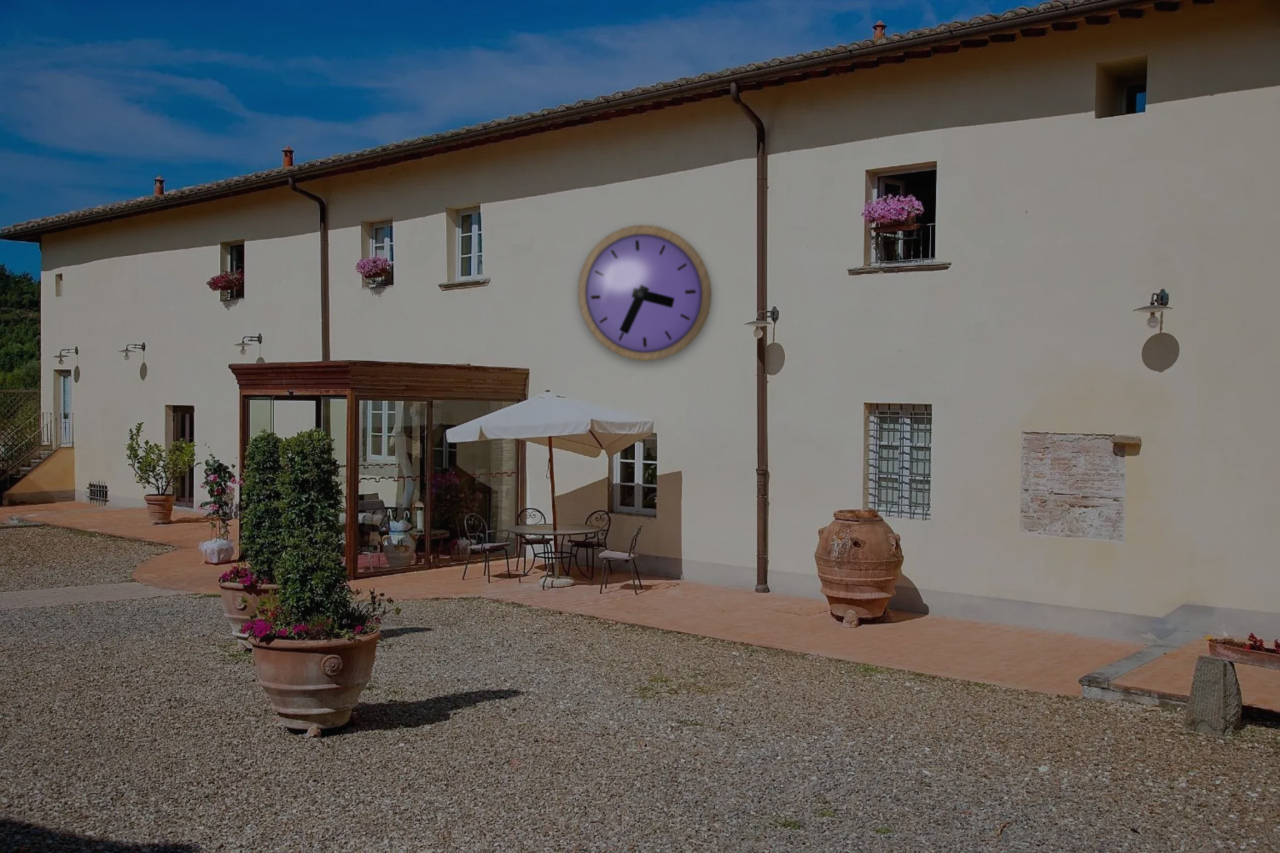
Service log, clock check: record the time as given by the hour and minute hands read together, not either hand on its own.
3:35
